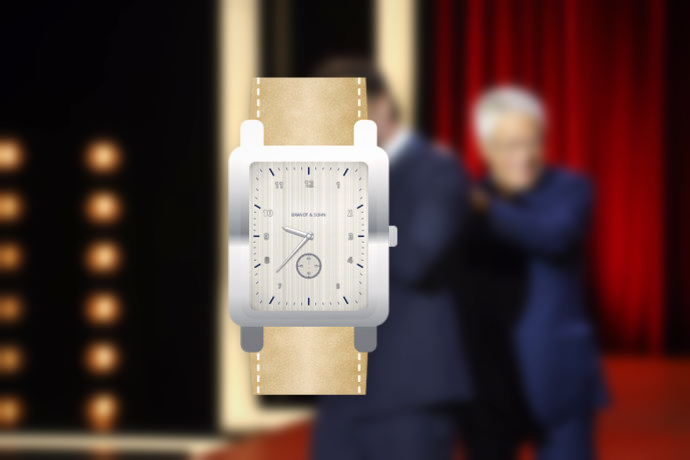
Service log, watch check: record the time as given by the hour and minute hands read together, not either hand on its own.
9:37
